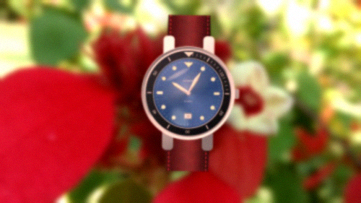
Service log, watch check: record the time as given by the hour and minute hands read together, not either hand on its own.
10:05
